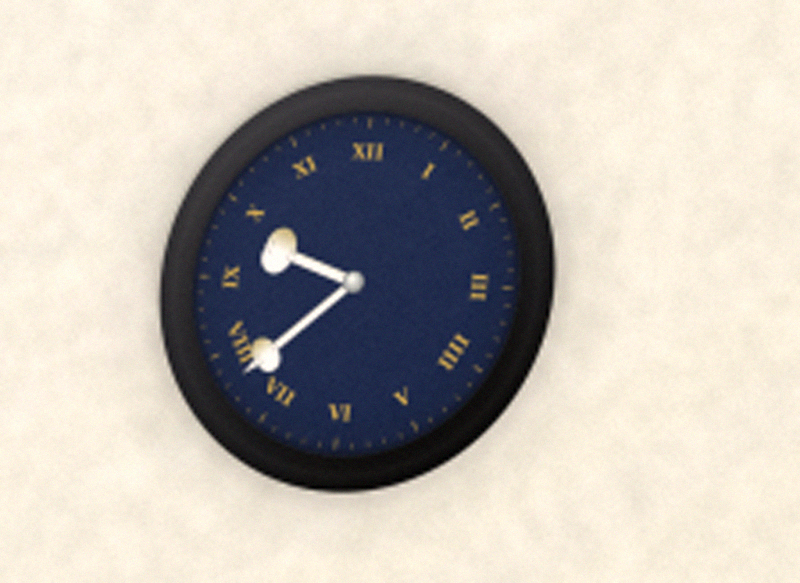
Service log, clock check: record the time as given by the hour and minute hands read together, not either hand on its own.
9:38
